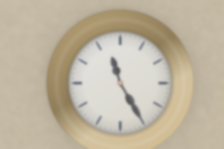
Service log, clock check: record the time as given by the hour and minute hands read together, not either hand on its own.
11:25
